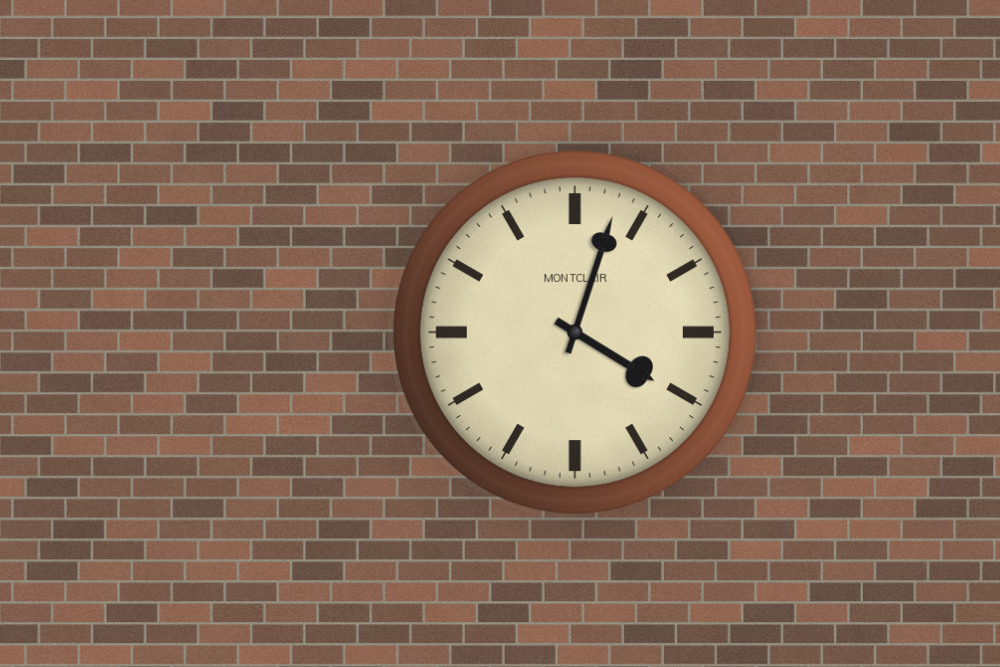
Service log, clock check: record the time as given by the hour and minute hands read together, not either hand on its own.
4:03
